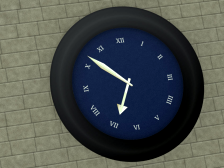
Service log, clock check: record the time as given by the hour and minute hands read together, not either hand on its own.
6:52
